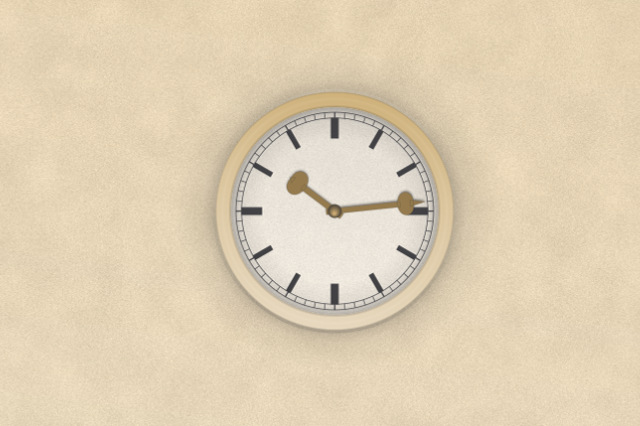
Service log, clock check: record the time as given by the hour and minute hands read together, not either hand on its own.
10:14
